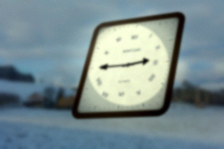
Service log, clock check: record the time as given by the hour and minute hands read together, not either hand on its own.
2:45
